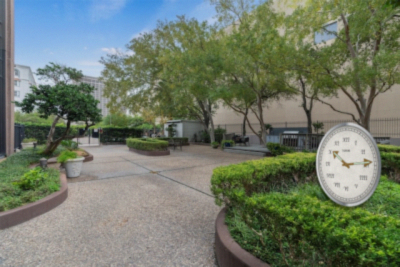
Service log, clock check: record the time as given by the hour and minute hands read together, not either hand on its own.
10:14
